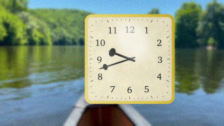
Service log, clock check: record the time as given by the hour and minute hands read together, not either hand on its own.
9:42
